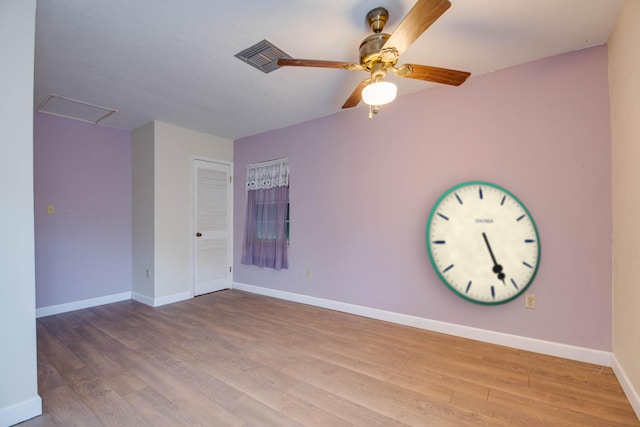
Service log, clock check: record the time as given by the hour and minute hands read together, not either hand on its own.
5:27
